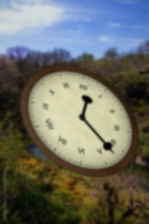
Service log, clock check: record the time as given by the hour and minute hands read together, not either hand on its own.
12:22
